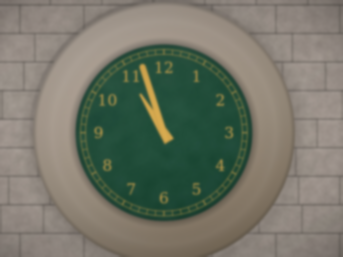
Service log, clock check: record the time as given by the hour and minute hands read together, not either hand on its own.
10:57
